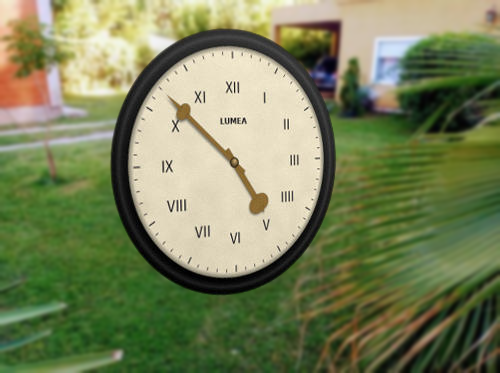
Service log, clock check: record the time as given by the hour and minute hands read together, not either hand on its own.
4:52
